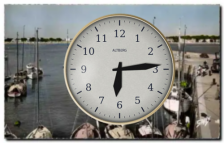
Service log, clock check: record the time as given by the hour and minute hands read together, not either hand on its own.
6:14
